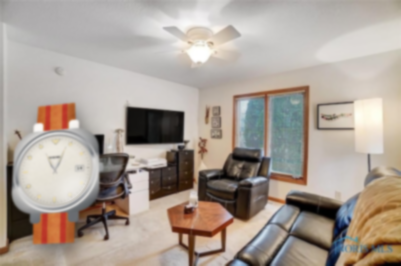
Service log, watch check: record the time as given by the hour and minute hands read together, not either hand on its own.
11:04
